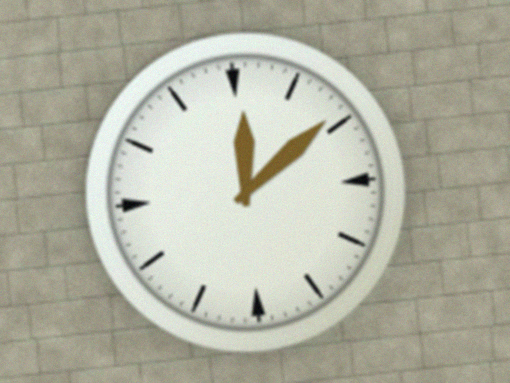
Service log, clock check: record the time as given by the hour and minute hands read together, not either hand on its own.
12:09
